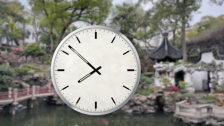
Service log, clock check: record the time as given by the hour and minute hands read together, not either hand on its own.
7:52
